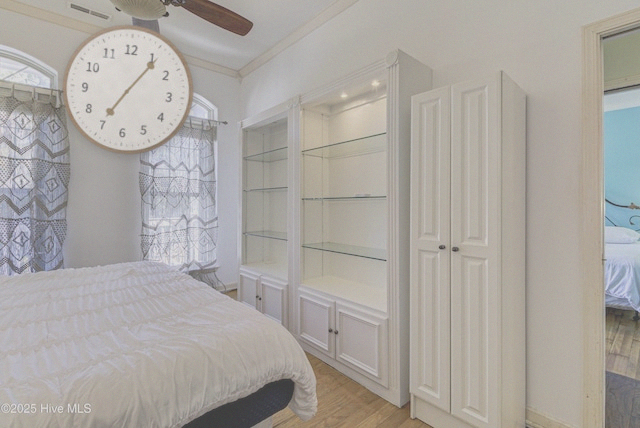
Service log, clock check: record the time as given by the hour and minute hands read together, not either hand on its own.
7:06
